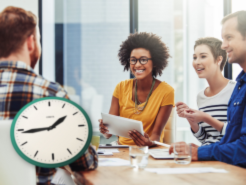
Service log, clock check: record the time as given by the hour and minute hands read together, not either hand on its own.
1:44
